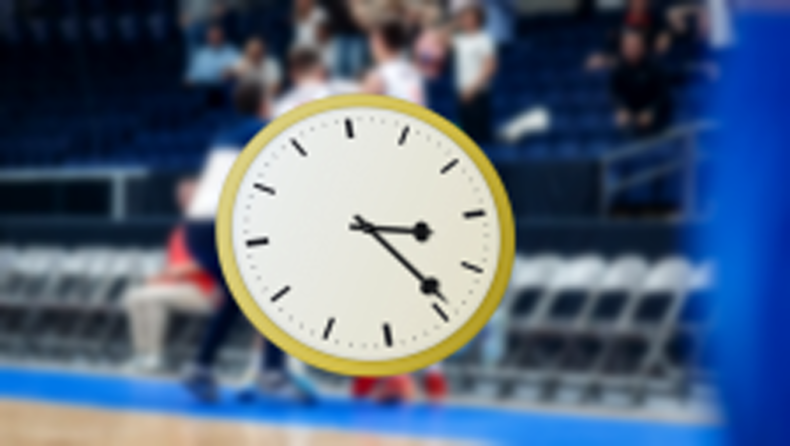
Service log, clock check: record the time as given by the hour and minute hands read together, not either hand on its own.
3:24
